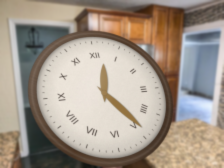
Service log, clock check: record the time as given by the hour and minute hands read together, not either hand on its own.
12:24
